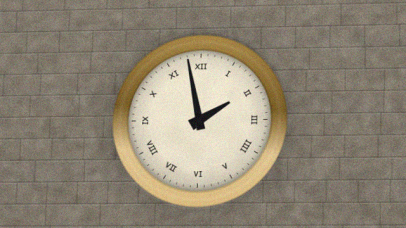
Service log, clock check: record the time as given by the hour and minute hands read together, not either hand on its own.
1:58
